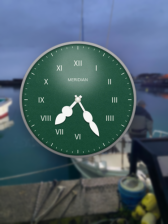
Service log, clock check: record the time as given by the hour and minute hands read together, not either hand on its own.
7:25
